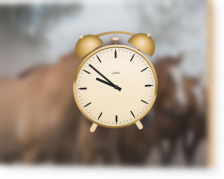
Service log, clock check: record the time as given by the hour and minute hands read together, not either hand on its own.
9:52
